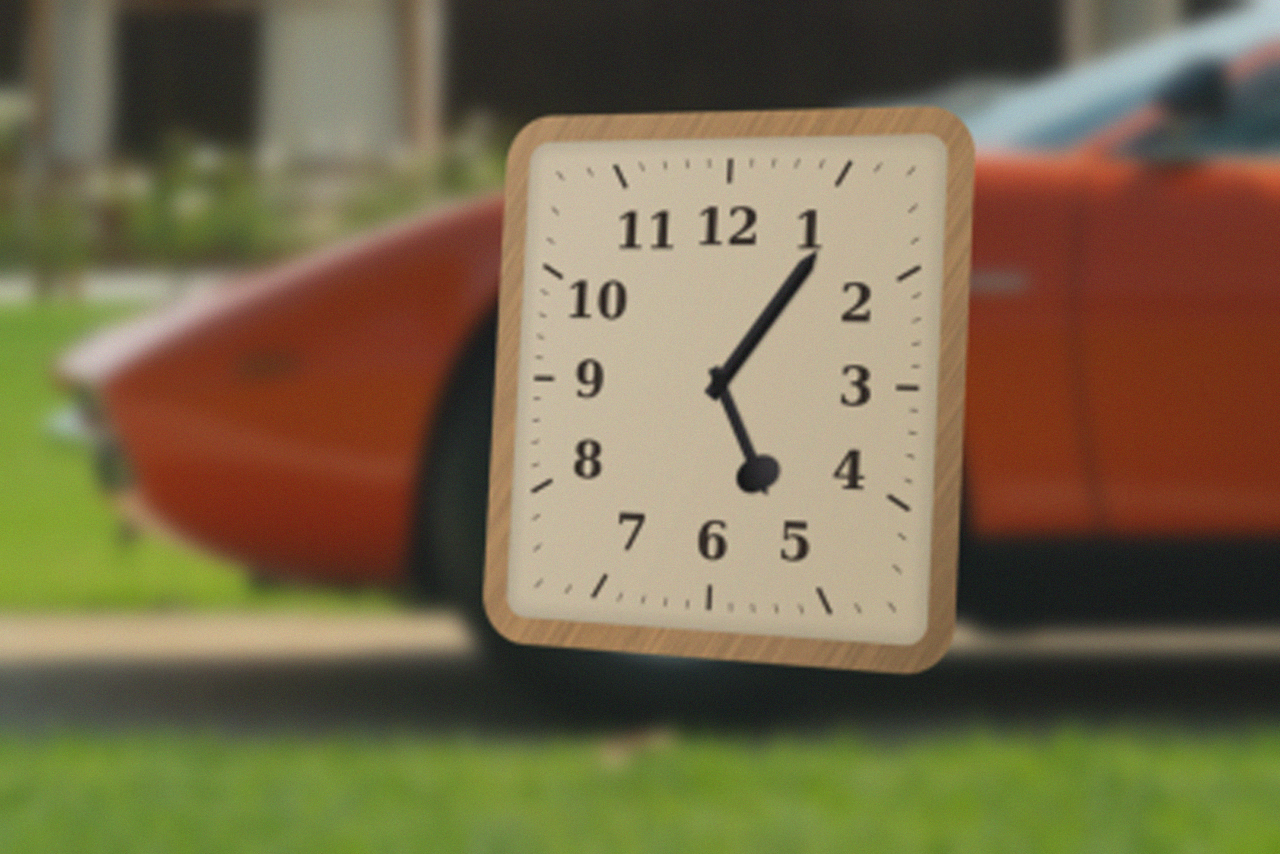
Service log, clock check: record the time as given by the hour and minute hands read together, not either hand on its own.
5:06
